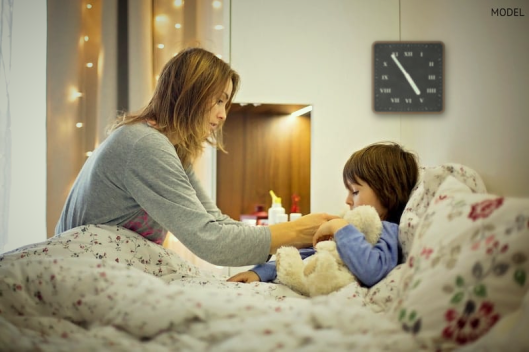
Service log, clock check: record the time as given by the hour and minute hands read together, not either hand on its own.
4:54
